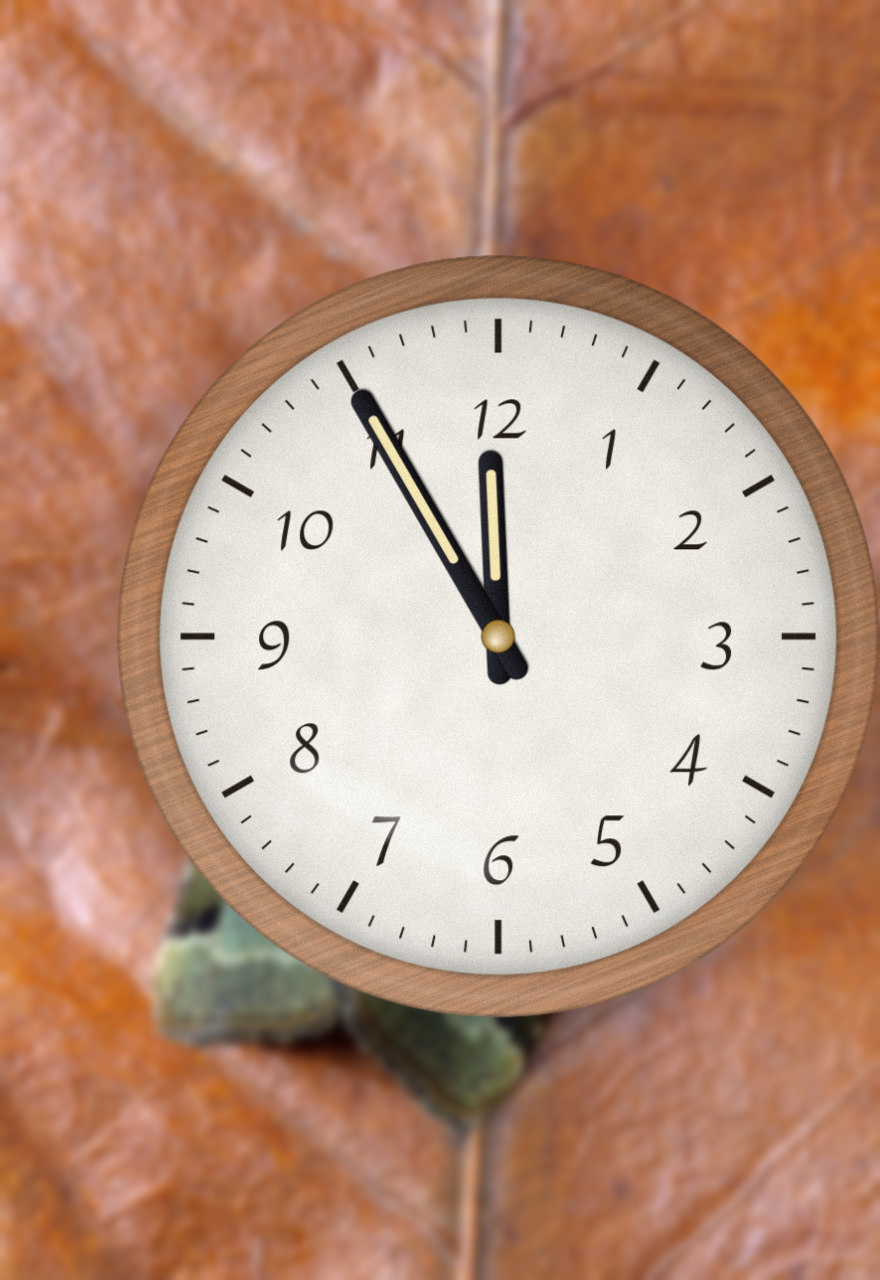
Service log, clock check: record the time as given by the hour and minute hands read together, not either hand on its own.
11:55
